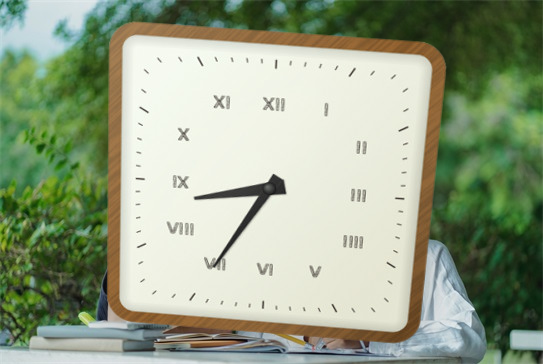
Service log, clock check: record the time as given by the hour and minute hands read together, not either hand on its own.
8:35
